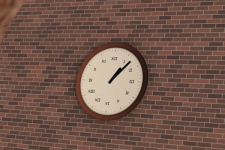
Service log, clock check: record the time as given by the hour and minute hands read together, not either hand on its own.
1:07
